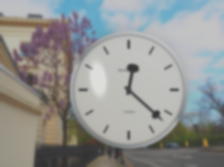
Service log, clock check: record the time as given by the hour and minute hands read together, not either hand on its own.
12:22
